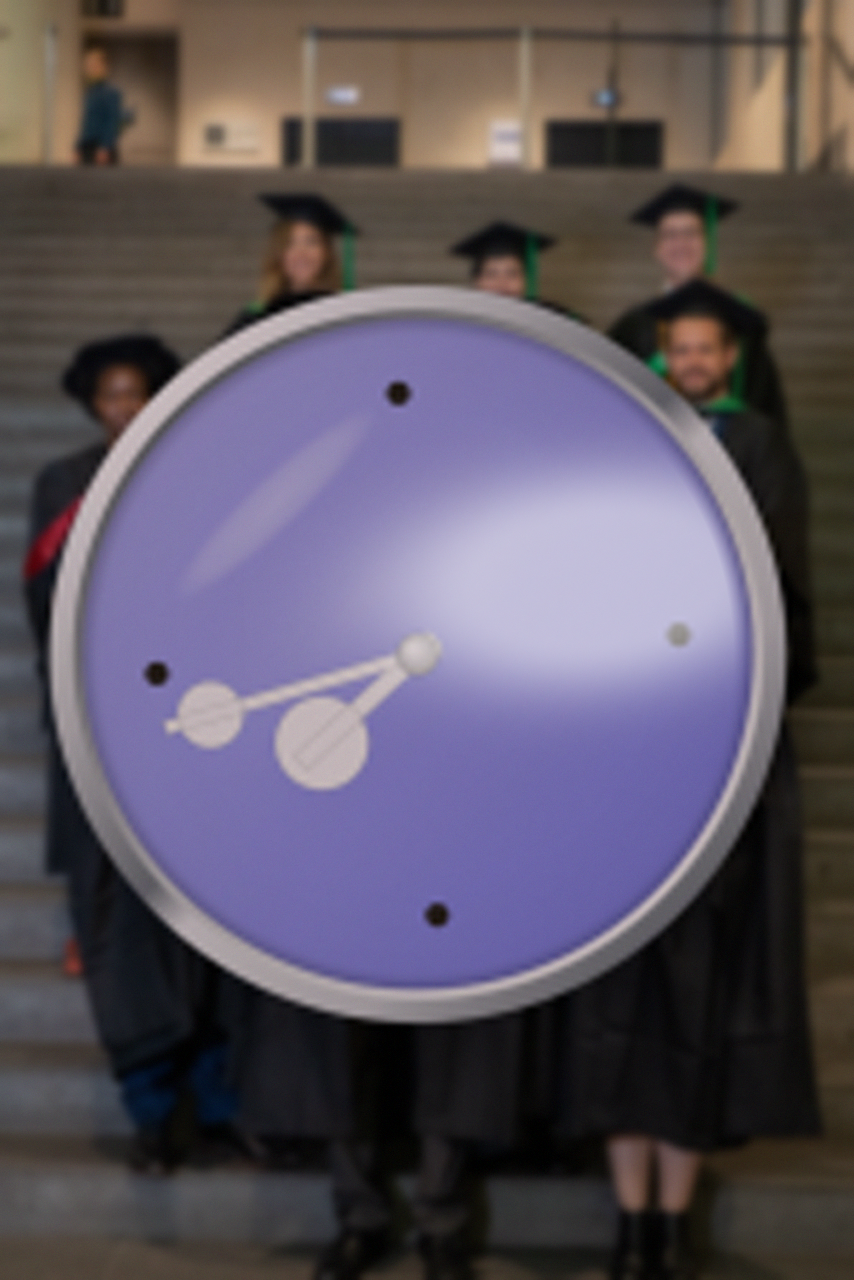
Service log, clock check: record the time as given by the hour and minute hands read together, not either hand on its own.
7:43
